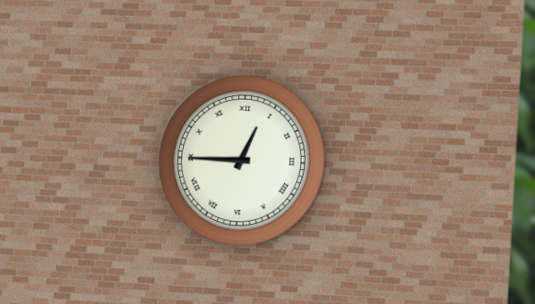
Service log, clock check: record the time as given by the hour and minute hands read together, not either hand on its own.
12:45
